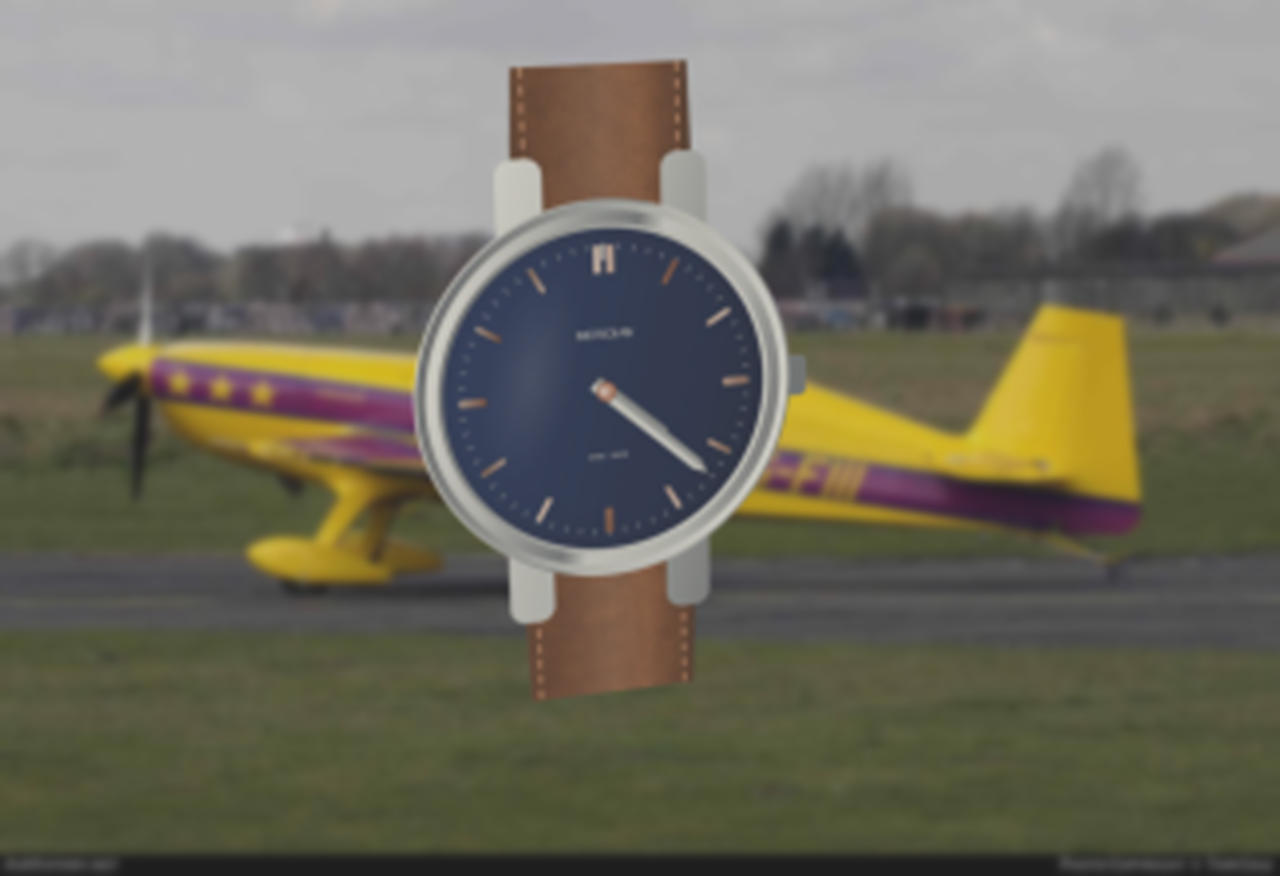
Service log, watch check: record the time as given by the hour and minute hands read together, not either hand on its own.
4:22
